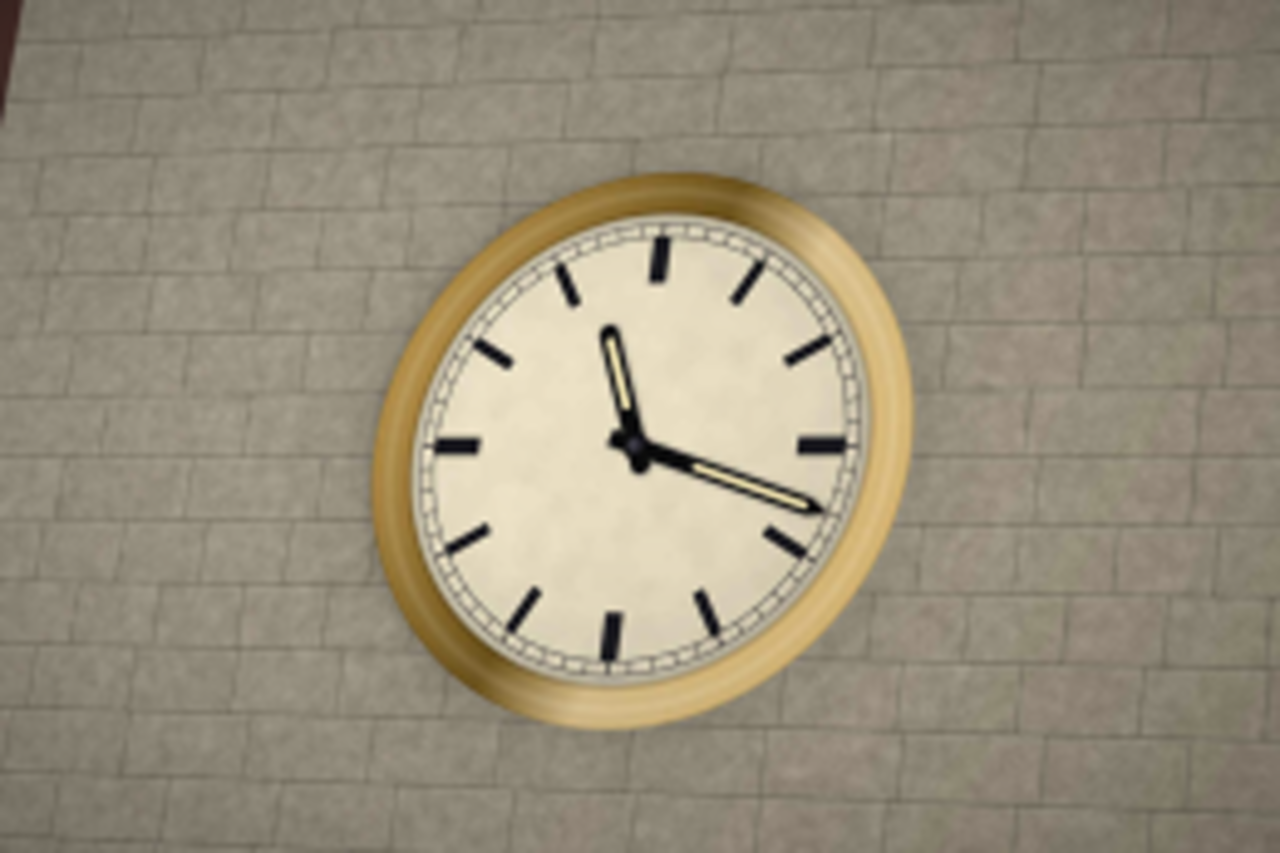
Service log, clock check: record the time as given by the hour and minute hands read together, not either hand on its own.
11:18
